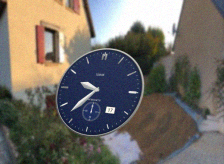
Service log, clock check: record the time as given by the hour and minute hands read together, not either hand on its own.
9:37
